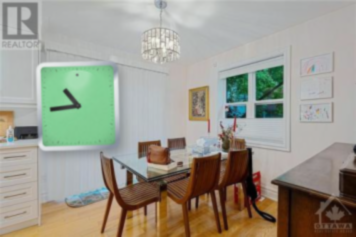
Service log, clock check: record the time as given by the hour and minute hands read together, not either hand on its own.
10:44
